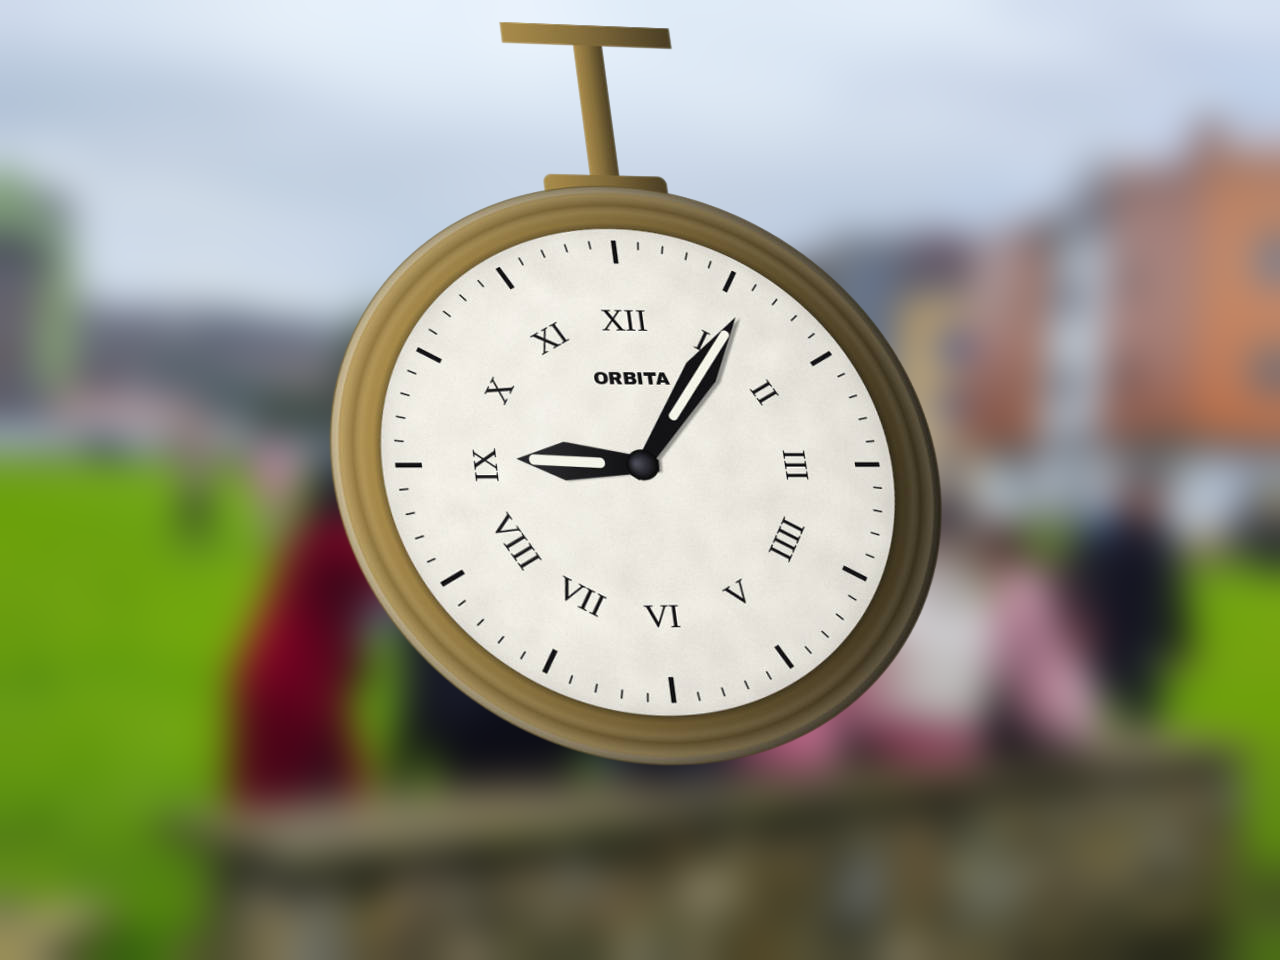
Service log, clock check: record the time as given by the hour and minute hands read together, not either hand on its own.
9:06
